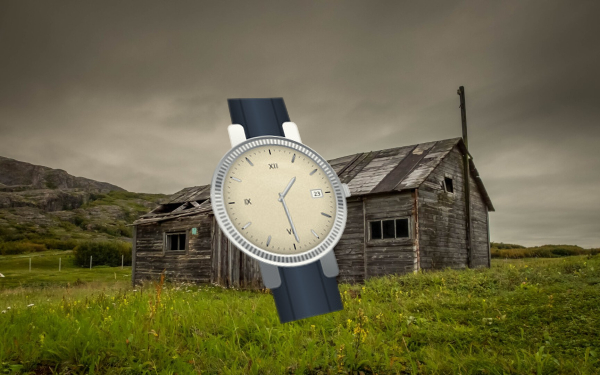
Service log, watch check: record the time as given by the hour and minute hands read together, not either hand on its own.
1:29
